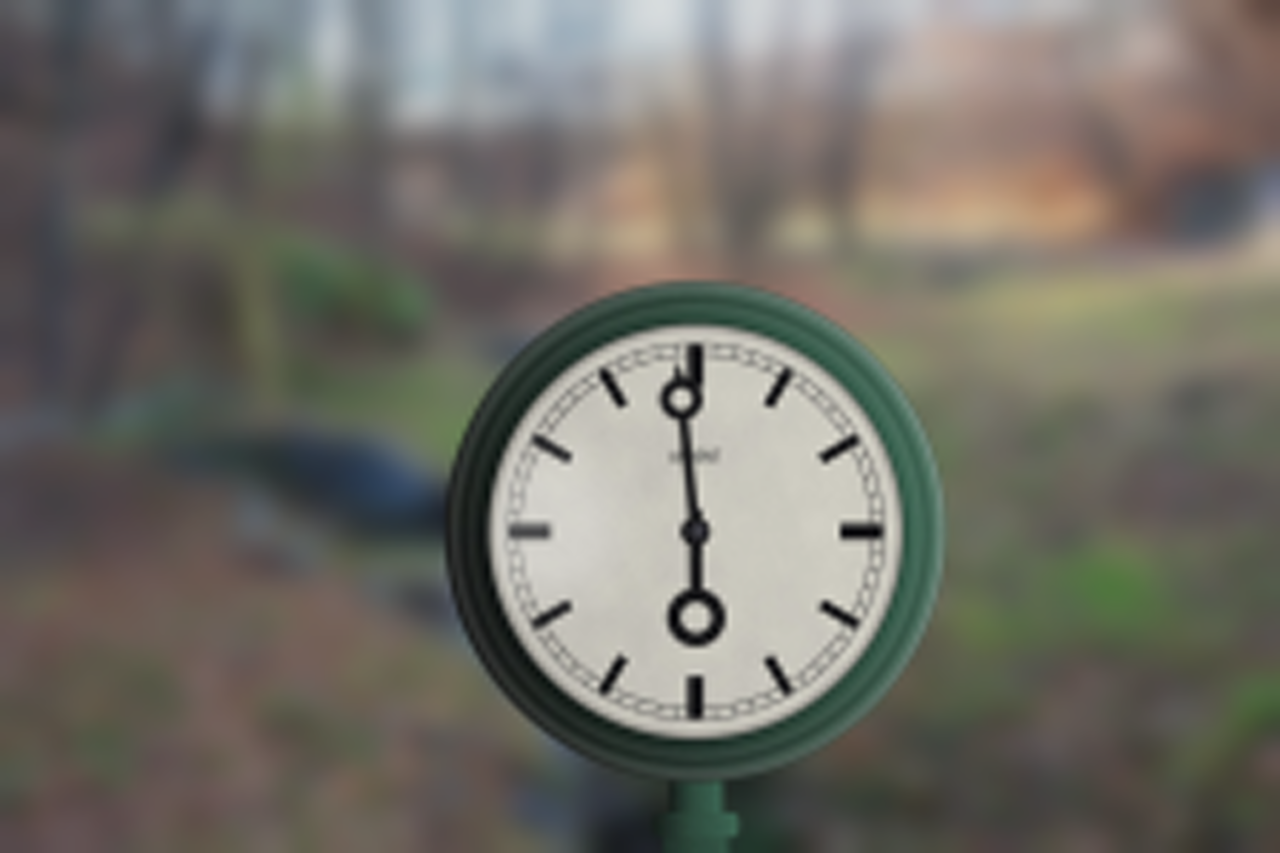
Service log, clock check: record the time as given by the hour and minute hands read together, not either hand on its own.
5:59
